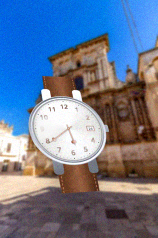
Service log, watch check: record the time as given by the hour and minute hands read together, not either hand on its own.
5:39
